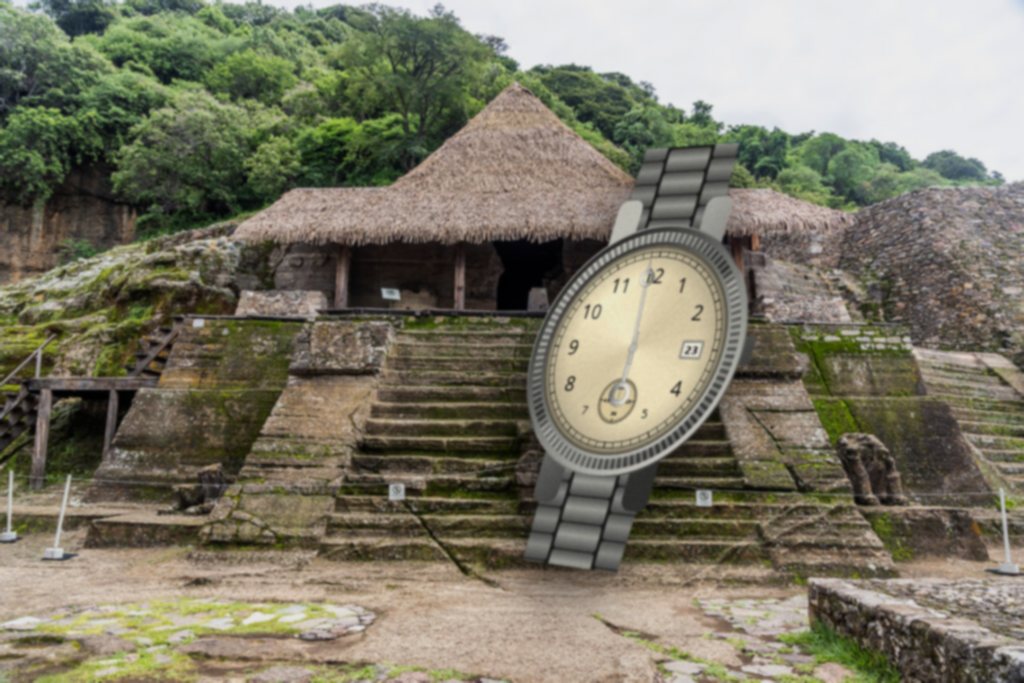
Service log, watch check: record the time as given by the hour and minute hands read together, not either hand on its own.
5:59
